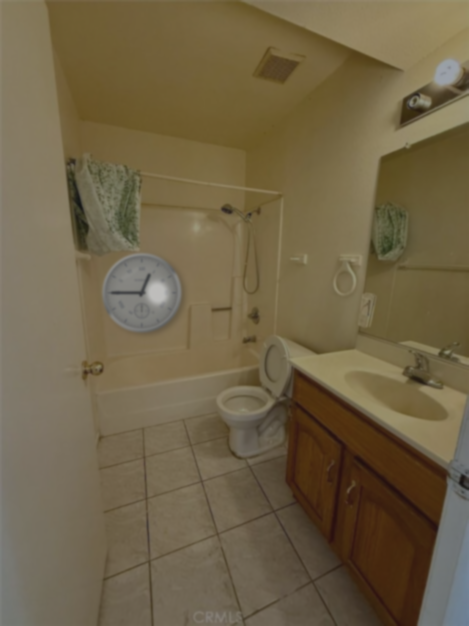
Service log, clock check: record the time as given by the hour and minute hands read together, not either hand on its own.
12:45
